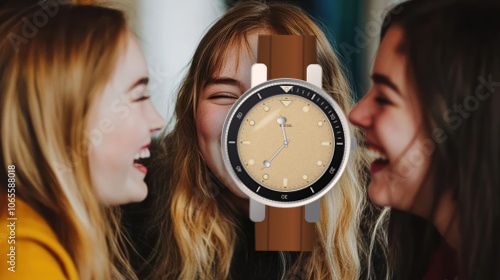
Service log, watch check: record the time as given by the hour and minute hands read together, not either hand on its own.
11:37
